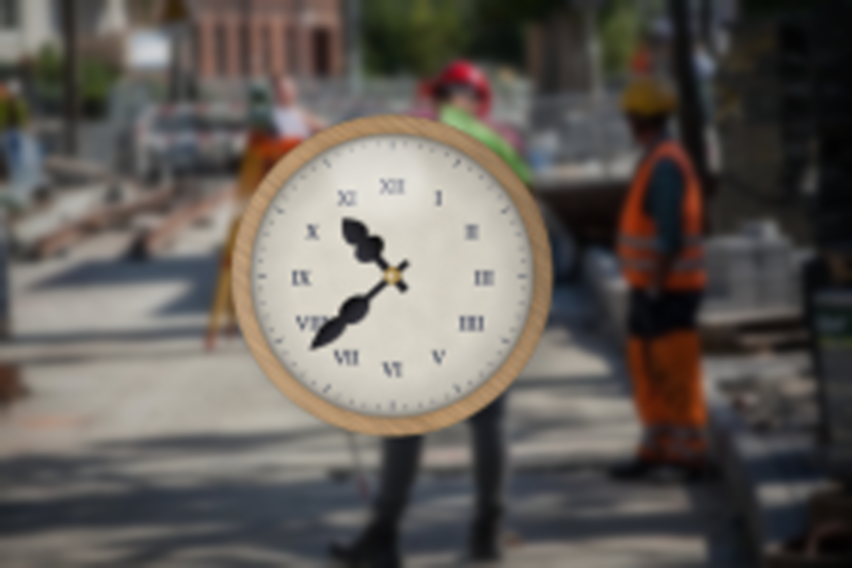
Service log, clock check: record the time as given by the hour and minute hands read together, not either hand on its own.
10:38
